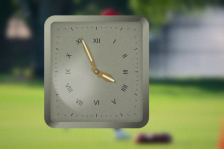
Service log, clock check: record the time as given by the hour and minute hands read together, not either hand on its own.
3:56
